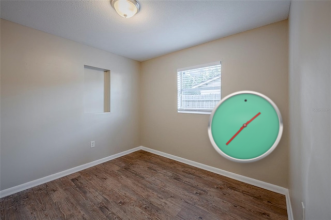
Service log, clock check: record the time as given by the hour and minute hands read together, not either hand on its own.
1:37
